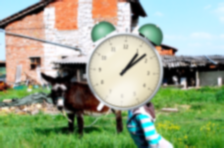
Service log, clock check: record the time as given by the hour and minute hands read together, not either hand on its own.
1:08
